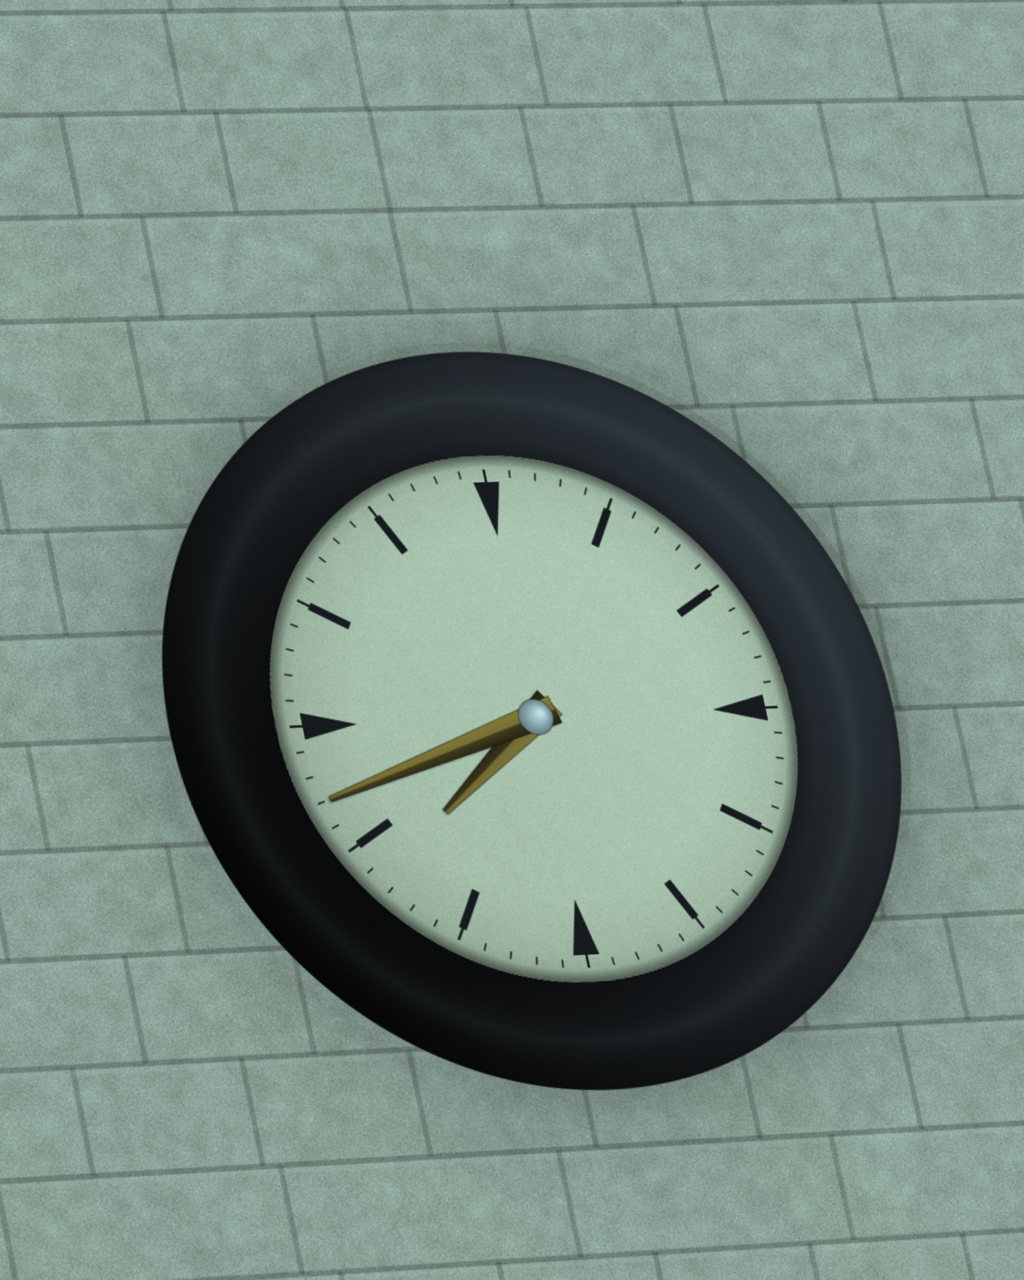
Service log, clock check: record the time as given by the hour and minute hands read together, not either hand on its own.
7:42
